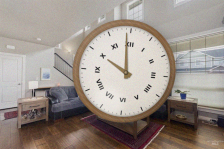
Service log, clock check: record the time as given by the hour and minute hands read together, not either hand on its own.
9:59
